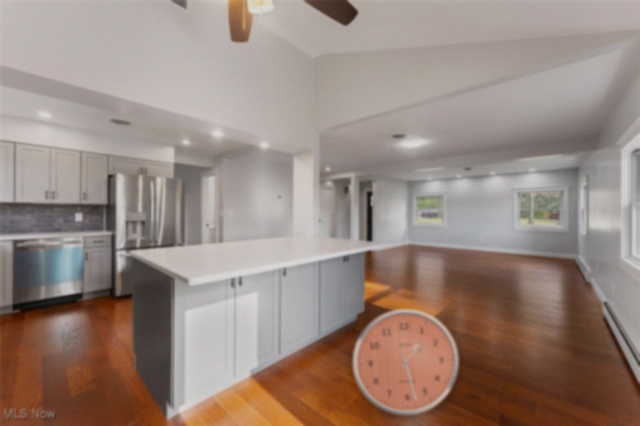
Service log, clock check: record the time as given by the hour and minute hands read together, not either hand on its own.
1:28
